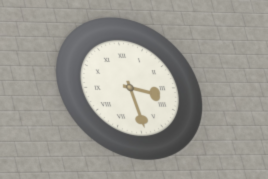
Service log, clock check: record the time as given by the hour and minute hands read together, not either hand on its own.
3:29
